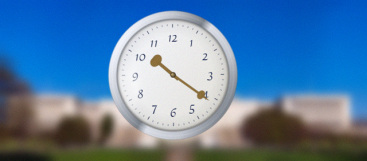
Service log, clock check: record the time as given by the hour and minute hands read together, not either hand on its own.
10:21
